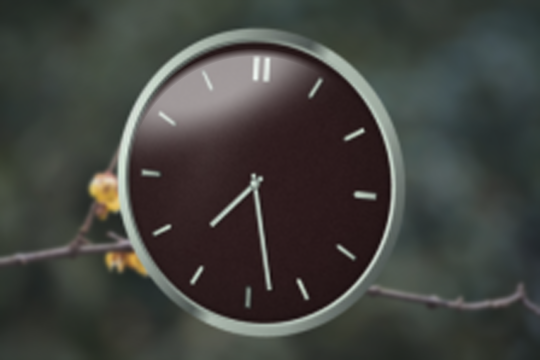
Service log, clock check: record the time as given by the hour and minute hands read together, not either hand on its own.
7:28
